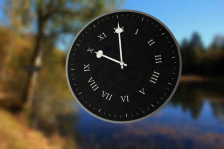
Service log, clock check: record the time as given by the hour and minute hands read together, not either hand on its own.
10:00
